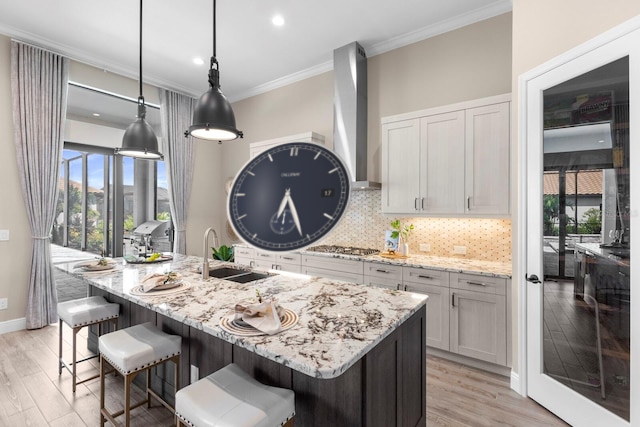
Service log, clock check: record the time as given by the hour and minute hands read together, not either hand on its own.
6:26
